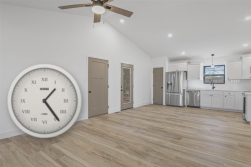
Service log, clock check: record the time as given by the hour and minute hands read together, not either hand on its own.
1:24
